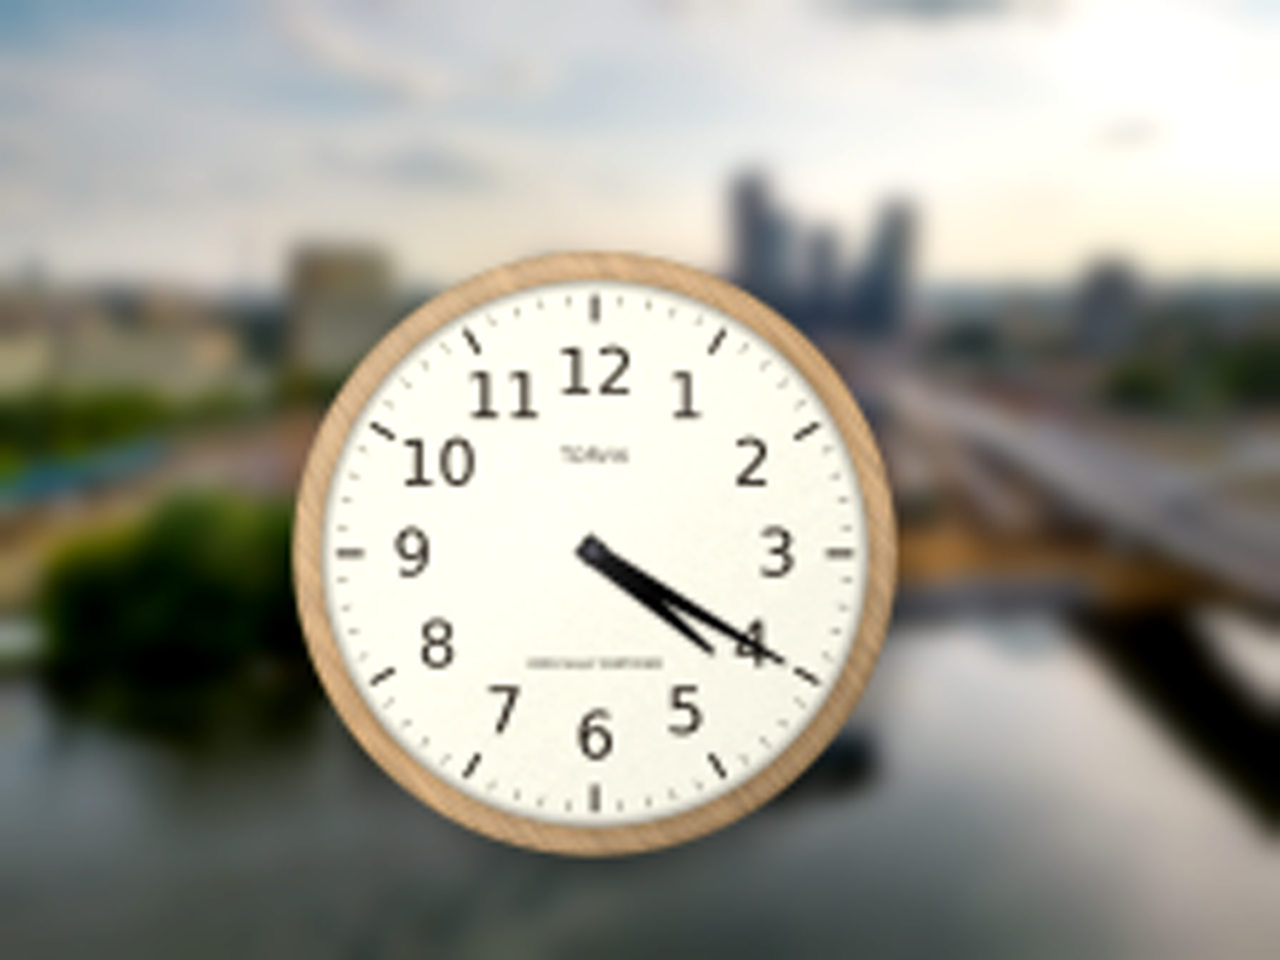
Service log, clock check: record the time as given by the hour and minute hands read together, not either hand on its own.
4:20
